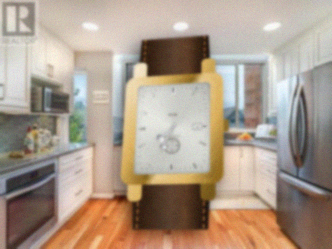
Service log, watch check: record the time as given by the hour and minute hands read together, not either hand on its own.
7:34
